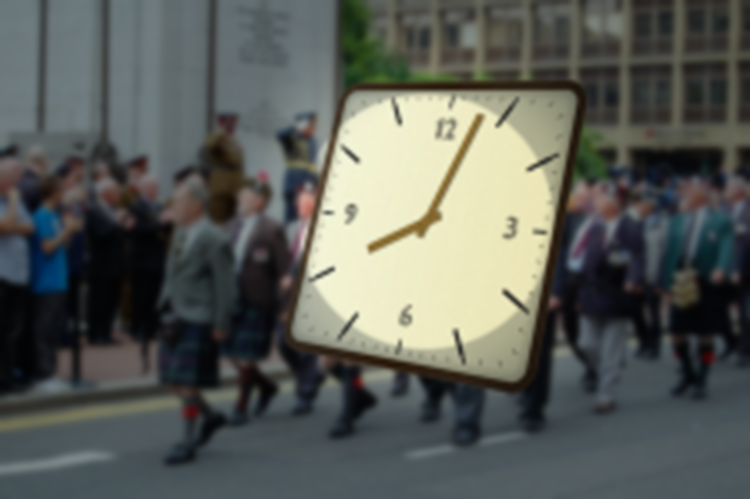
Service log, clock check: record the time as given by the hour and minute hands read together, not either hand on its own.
8:03
